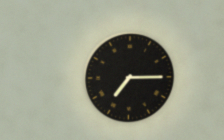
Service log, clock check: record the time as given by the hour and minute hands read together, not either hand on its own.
7:15
